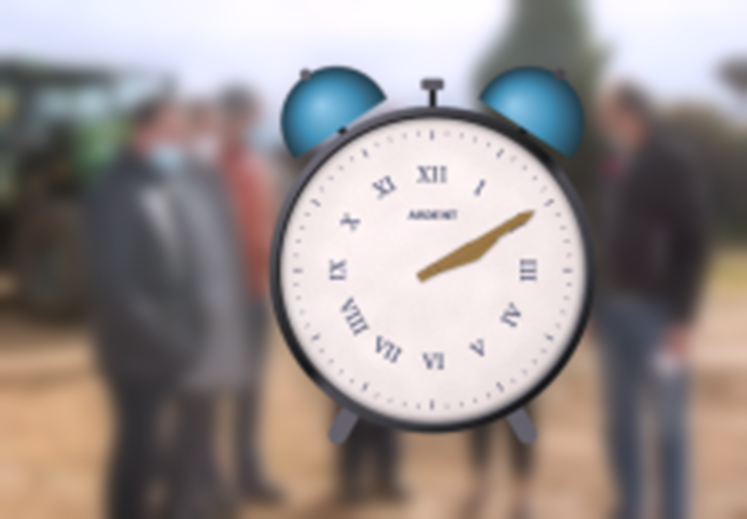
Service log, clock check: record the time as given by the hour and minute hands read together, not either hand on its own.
2:10
